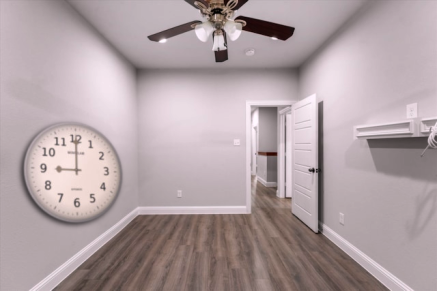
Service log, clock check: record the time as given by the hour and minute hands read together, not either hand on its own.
9:00
